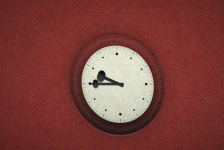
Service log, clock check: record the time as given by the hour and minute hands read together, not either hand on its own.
9:45
